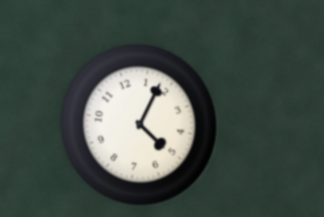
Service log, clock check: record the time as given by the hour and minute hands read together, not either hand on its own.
5:08
